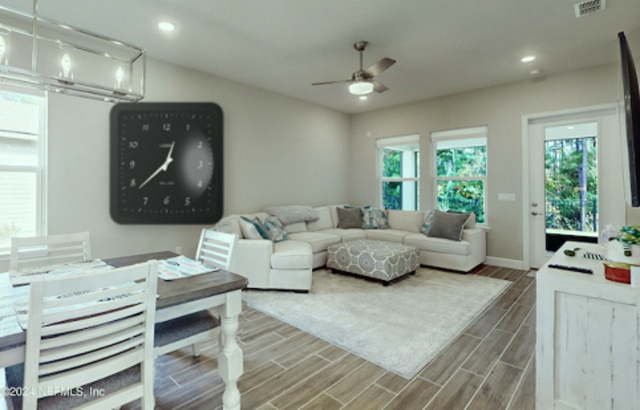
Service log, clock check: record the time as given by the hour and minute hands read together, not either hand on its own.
12:38
